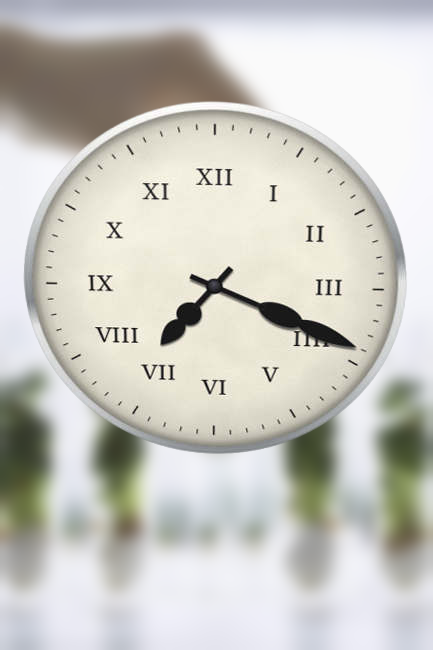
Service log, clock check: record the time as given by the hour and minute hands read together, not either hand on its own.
7:19
